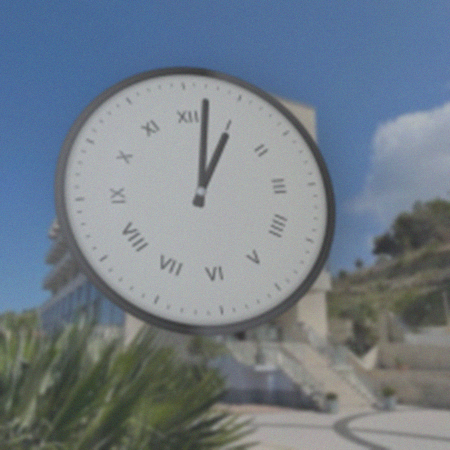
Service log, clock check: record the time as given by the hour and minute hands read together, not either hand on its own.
1:02
